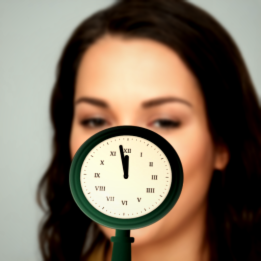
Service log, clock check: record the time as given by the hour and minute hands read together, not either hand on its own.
11:58
